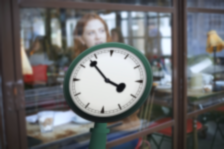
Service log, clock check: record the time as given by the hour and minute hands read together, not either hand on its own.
3:53
